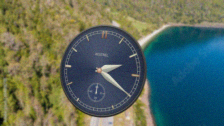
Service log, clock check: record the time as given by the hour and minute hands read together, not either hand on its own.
2:20
